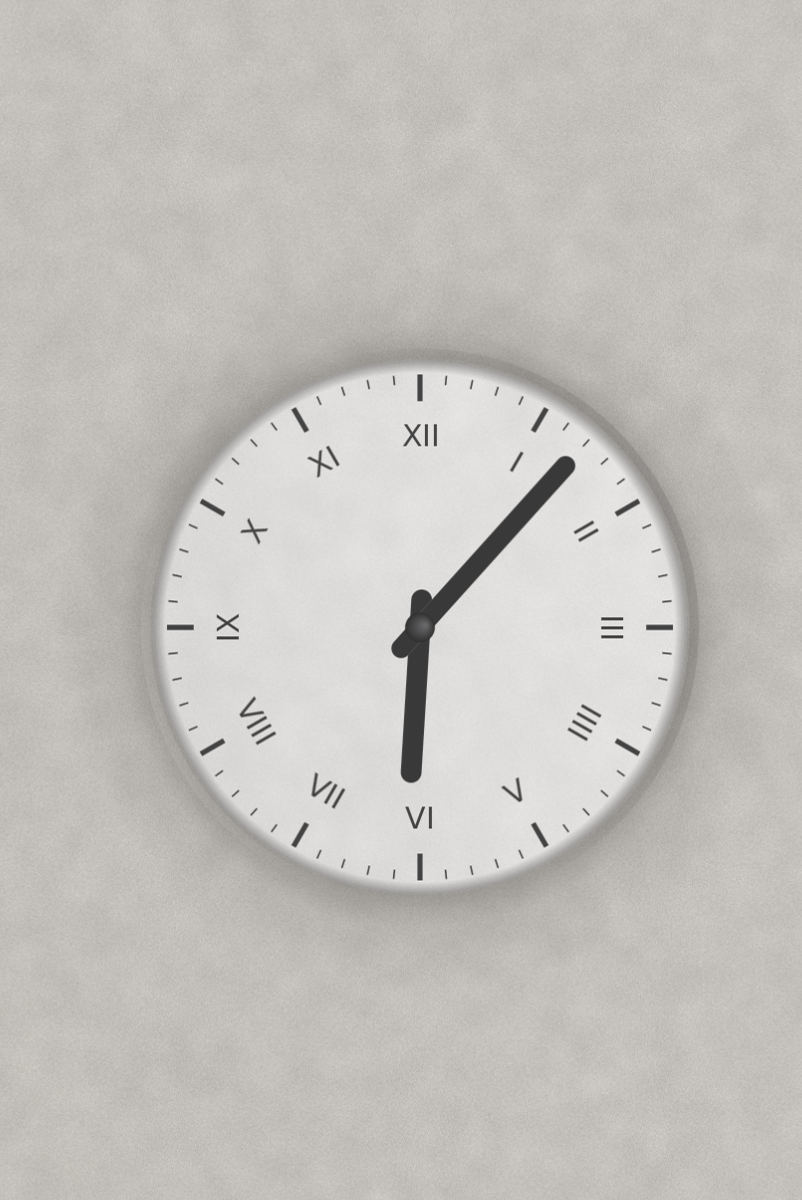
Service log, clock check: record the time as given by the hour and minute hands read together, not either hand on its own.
6:07
